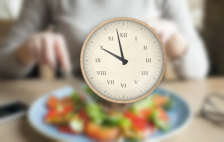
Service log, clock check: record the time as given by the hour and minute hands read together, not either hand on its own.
9:58
